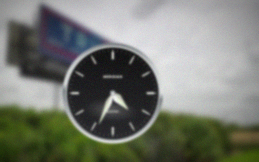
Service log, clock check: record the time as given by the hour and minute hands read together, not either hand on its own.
4:34
